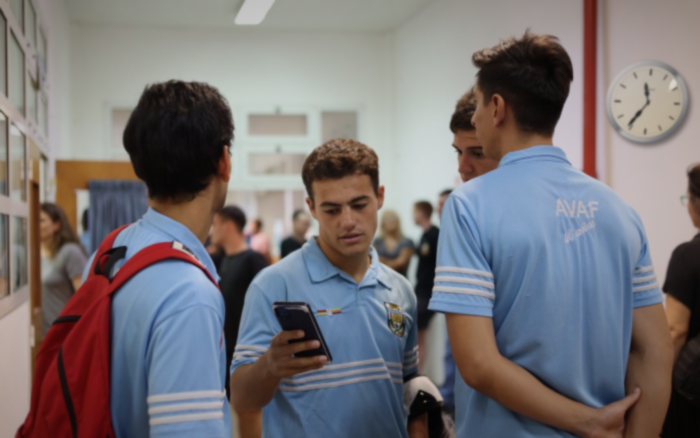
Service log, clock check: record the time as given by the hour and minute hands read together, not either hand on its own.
11:36
